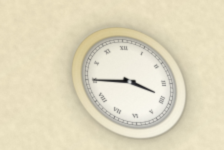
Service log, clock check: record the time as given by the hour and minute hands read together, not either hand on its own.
3:45
